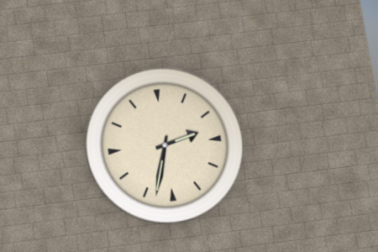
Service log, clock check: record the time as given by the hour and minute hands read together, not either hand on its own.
2:33
